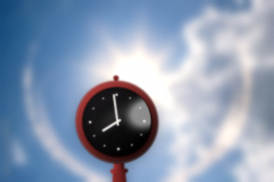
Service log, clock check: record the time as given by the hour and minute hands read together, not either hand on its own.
7:59
